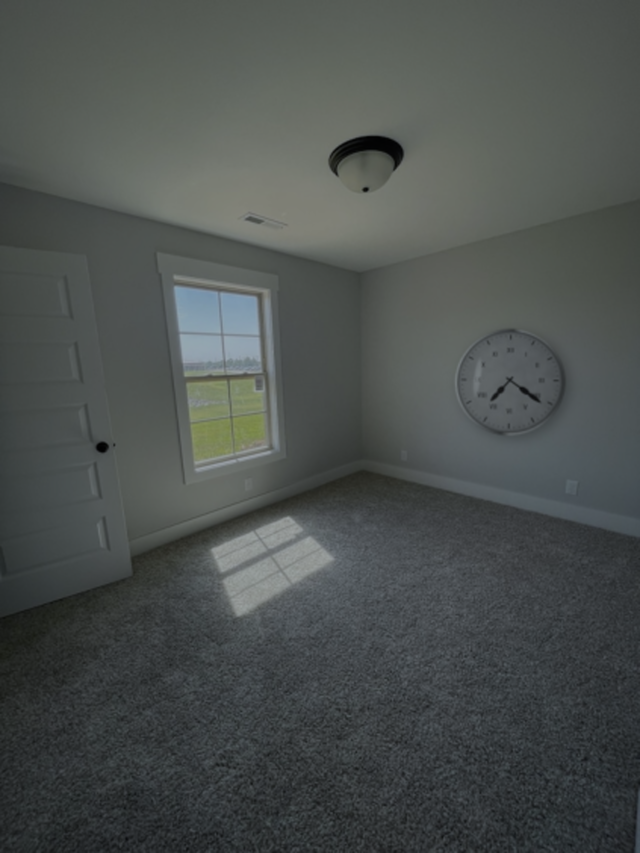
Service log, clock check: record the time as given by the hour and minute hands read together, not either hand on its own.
7:21
